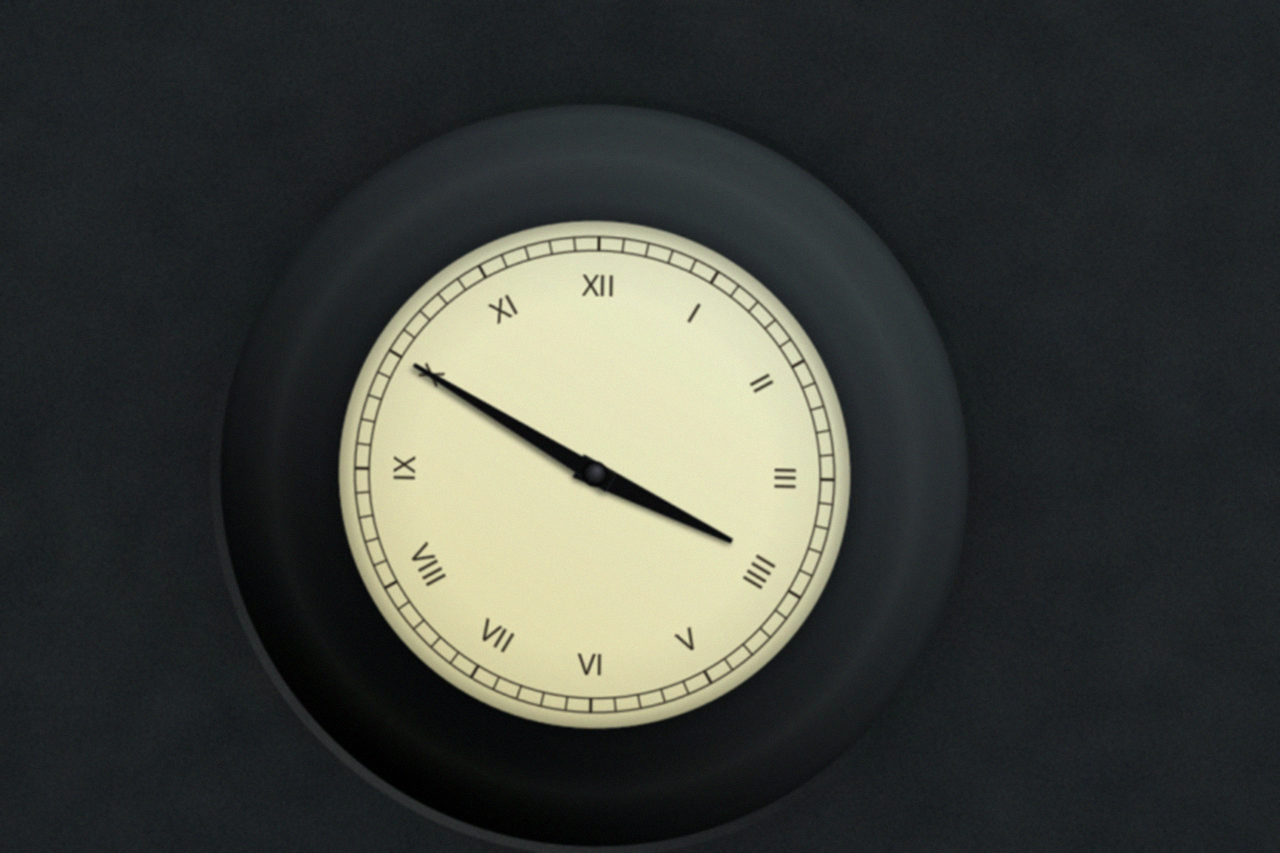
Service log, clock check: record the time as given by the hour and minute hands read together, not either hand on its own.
3:50
